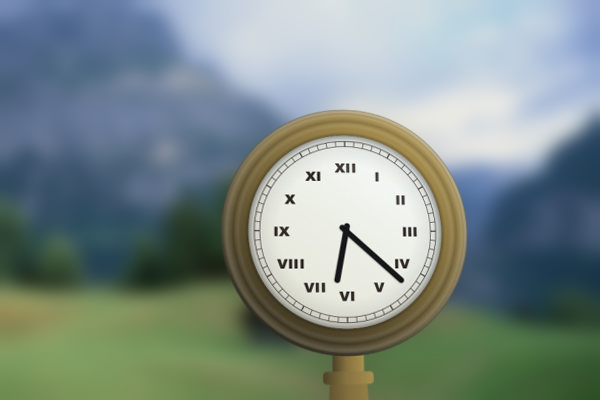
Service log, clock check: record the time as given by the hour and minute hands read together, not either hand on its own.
6:22
